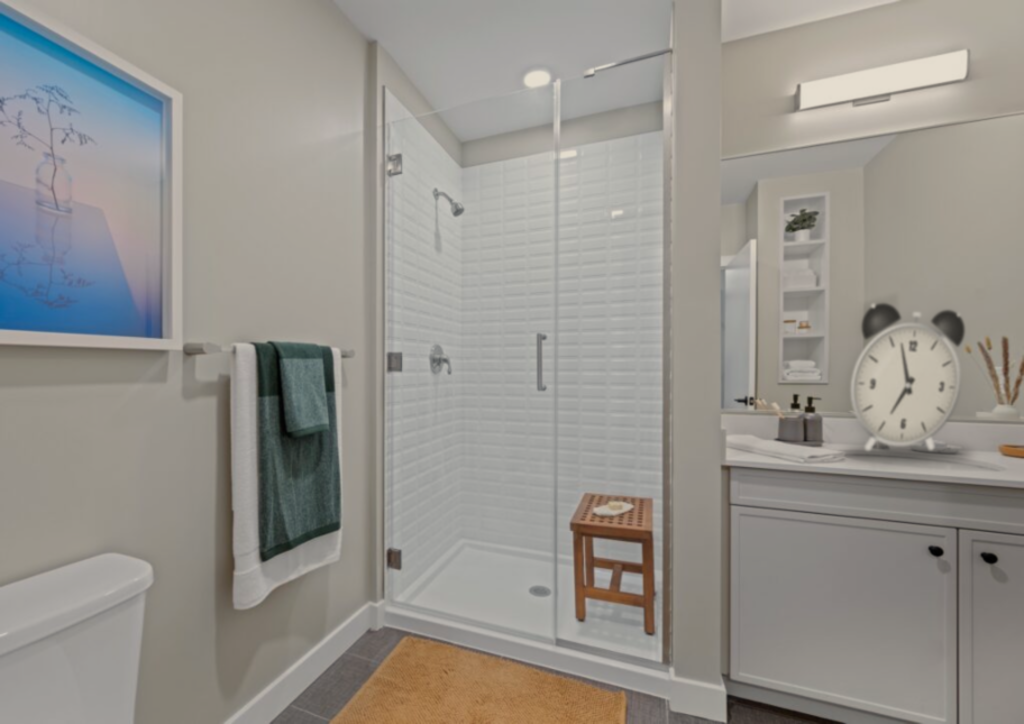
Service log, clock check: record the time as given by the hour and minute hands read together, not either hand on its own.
6:57
